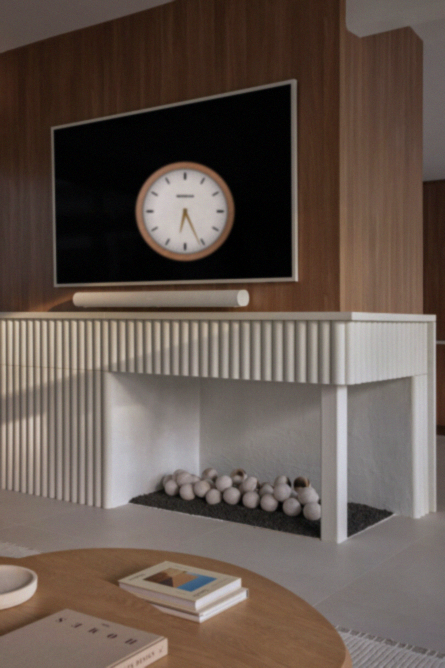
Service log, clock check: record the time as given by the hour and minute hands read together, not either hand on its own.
6:26
